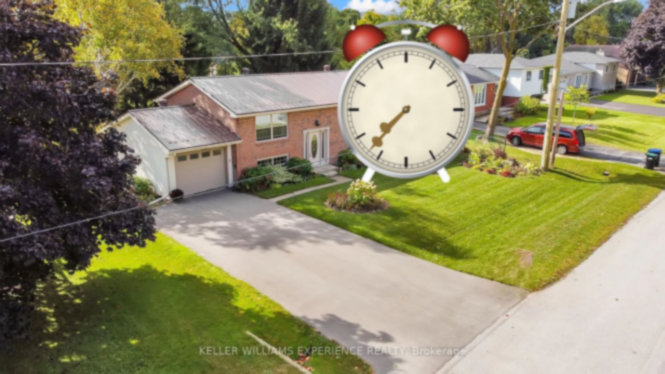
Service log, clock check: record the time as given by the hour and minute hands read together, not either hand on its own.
7:37
